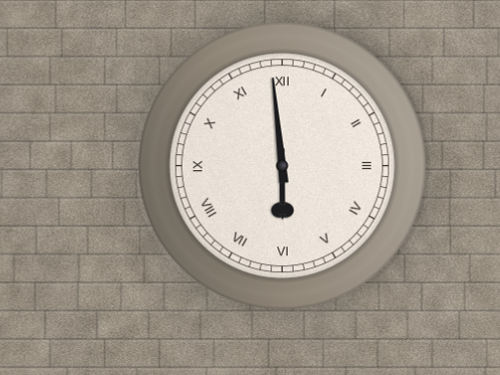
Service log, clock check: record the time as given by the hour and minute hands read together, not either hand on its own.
5:59
